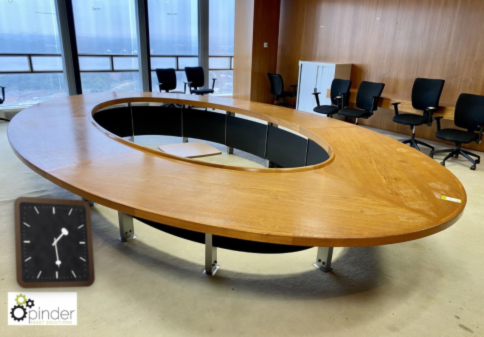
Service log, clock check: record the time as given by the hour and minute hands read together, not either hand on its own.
1:29
